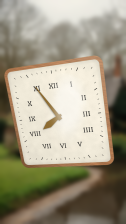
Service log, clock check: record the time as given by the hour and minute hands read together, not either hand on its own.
7:55
